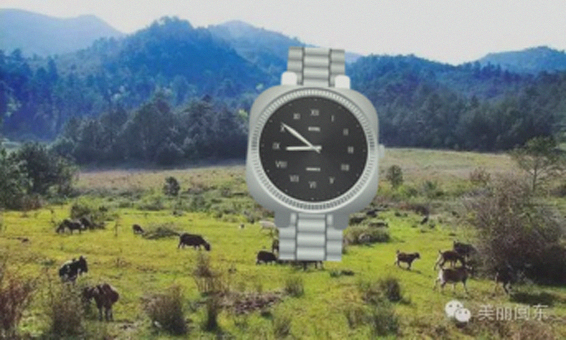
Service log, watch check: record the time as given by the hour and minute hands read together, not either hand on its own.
8:51
